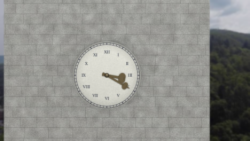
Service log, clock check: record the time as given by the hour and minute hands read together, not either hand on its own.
3:20
